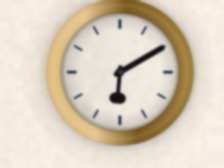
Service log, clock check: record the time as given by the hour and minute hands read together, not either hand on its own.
6:10
